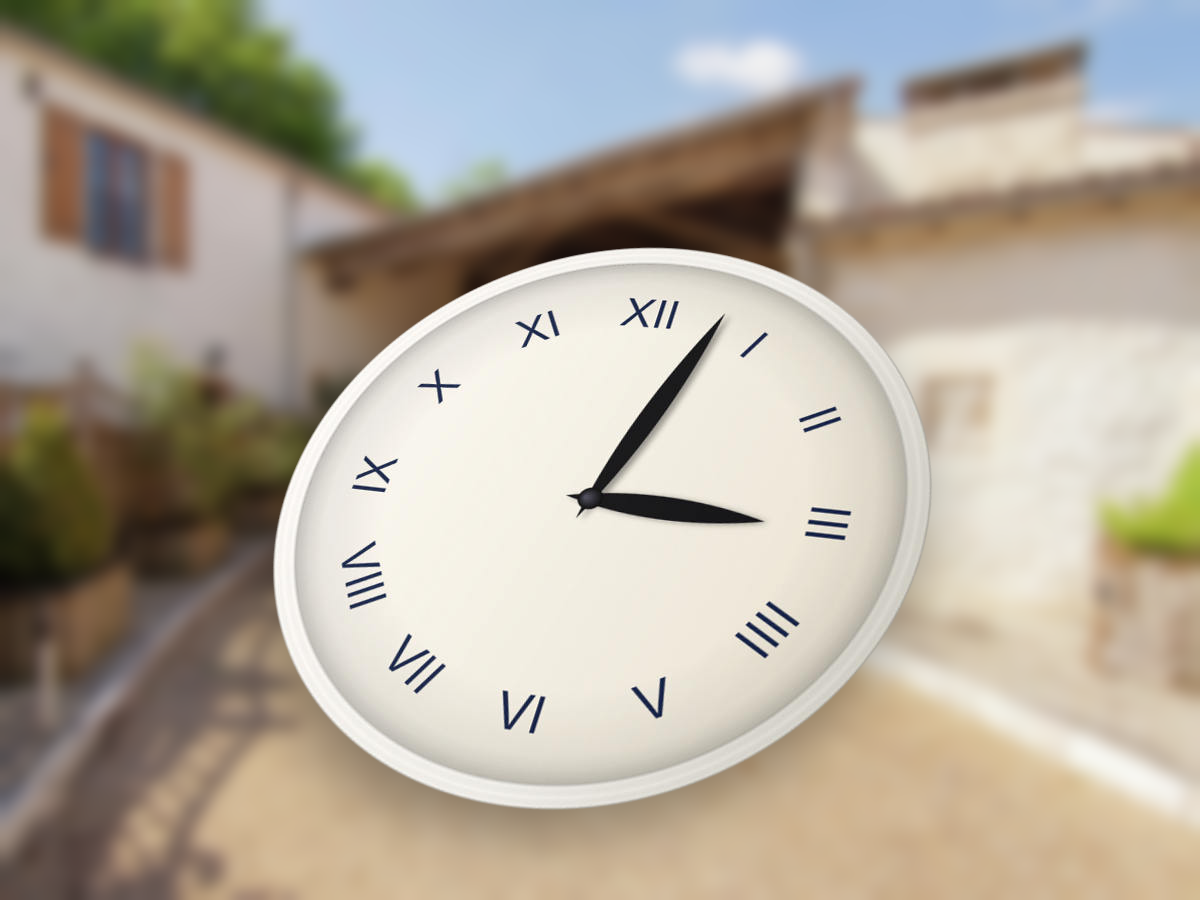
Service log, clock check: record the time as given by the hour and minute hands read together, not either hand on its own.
3:03
